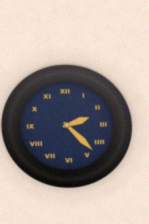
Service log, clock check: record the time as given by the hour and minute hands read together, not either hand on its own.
2:23
